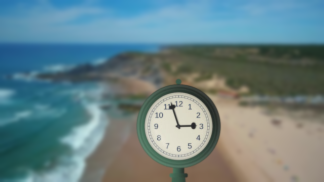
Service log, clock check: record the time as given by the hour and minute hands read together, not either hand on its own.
2:57
